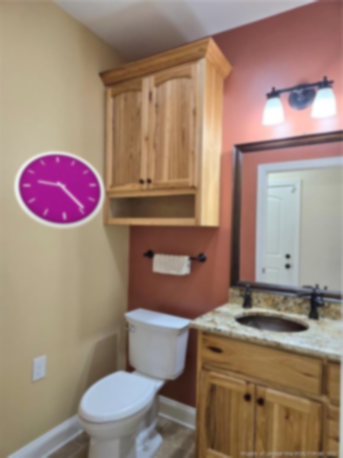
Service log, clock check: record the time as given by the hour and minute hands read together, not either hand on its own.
9:24
